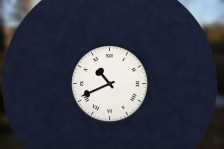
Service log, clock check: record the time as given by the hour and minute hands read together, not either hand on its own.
10:41
